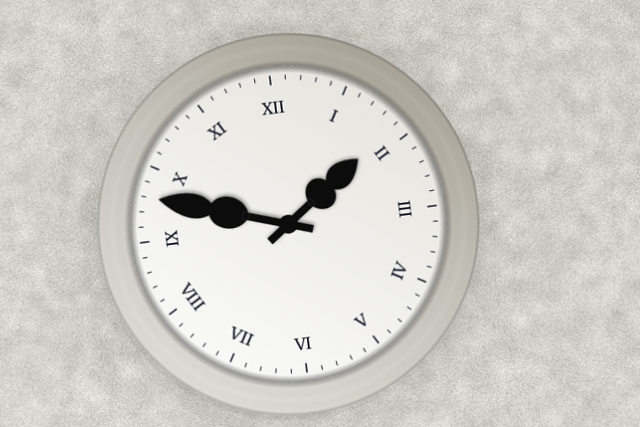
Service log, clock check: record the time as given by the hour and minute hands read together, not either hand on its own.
1:48
